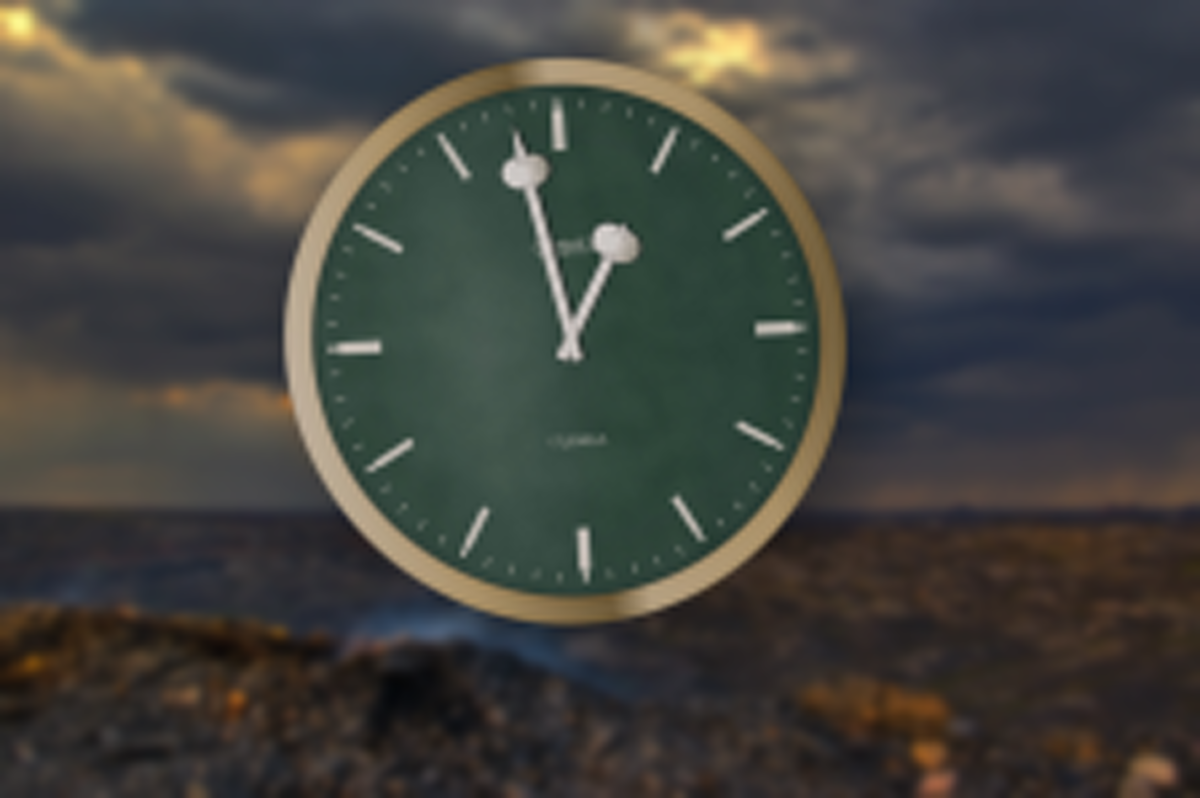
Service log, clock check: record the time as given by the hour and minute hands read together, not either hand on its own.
12:58
